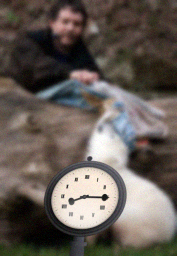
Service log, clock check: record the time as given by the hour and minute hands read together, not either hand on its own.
8:15
